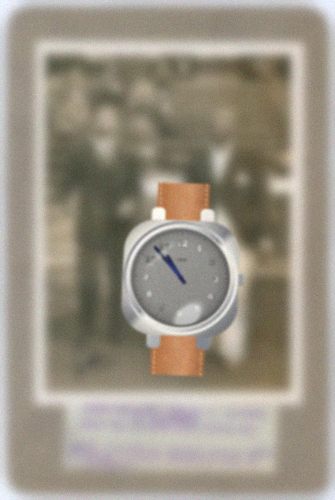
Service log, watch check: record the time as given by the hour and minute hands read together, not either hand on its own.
10:53
